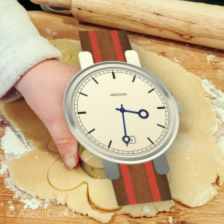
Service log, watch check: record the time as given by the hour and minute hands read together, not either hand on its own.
3:31
